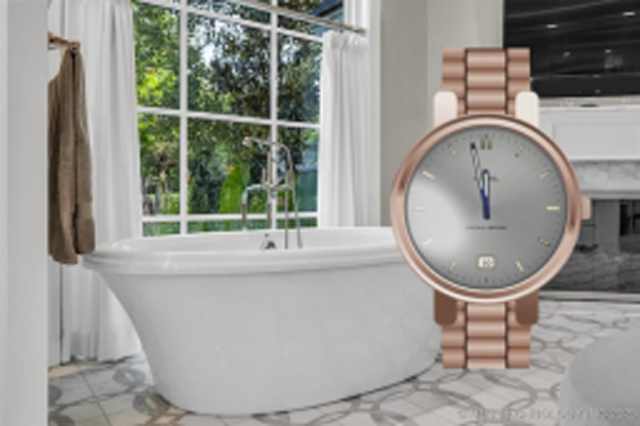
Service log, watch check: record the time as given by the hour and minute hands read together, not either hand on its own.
11:58
